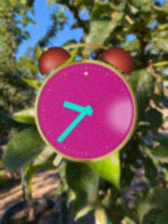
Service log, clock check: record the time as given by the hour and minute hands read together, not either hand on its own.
9:37
